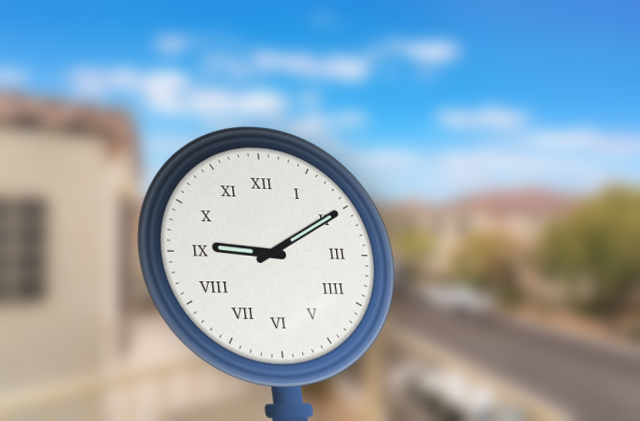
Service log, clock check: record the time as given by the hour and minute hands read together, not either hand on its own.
9:10
